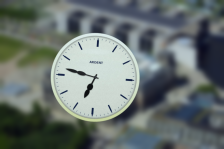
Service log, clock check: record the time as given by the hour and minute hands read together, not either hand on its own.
6:47
